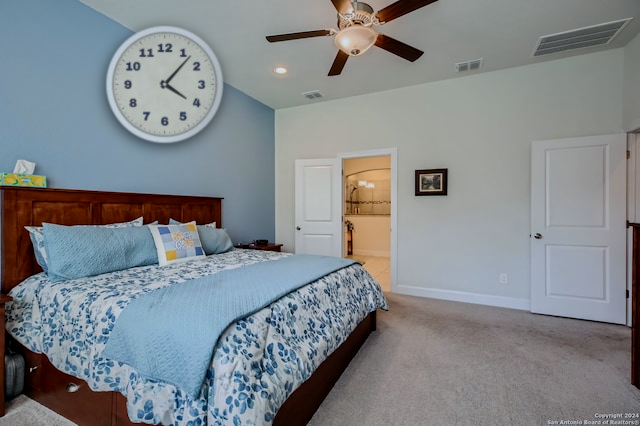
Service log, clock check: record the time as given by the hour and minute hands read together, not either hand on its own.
4:07
